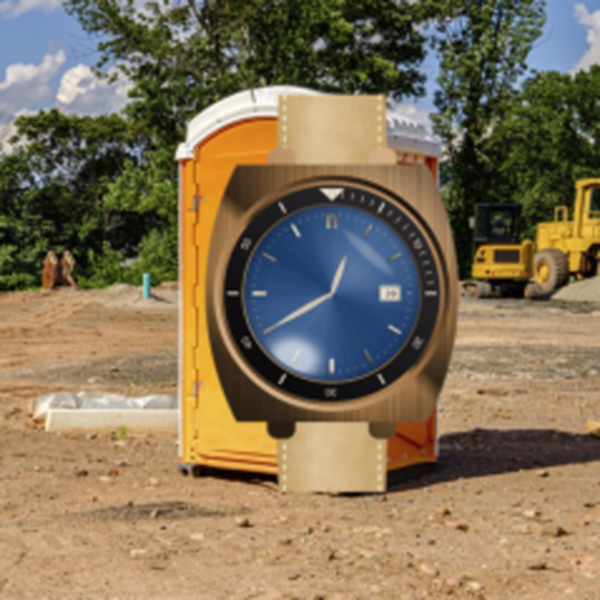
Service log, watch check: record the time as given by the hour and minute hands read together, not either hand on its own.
12:40
